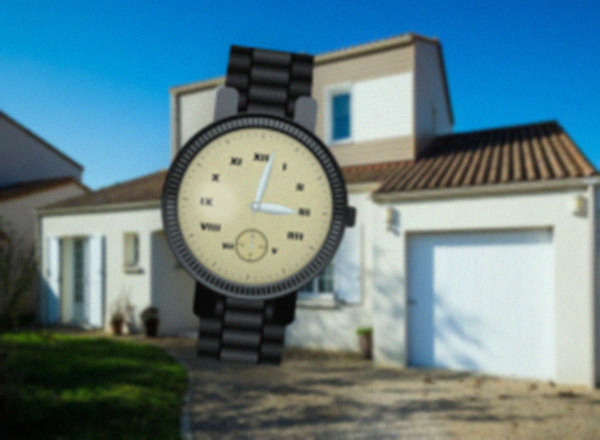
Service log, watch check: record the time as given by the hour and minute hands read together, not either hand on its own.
3:02
